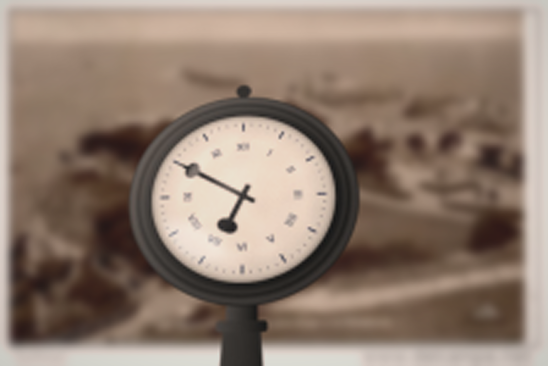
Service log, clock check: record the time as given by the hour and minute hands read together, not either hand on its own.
6:50
